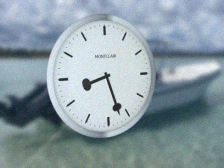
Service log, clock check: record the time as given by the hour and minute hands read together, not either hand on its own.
8:27
